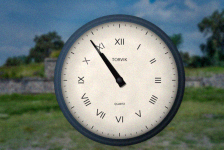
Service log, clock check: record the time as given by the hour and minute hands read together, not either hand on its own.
10:54
